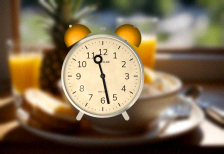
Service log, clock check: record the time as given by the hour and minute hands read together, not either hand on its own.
11:28
